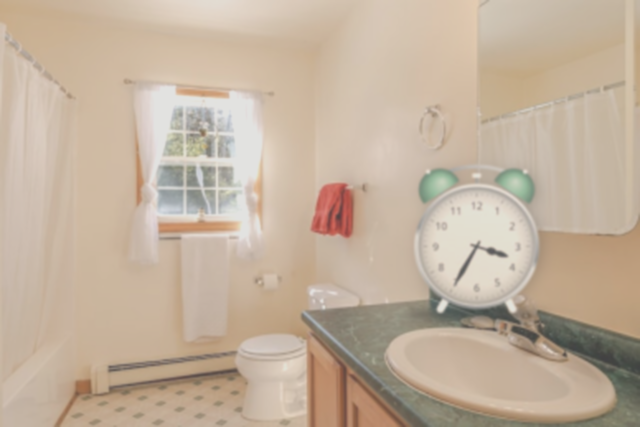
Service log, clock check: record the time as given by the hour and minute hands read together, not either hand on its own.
3:35
